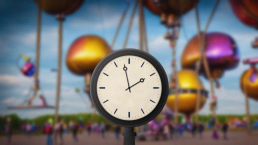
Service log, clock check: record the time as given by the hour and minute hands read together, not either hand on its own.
1:58
